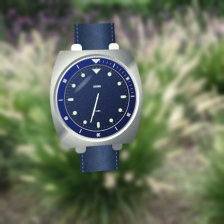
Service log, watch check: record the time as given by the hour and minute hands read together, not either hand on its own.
6:33
